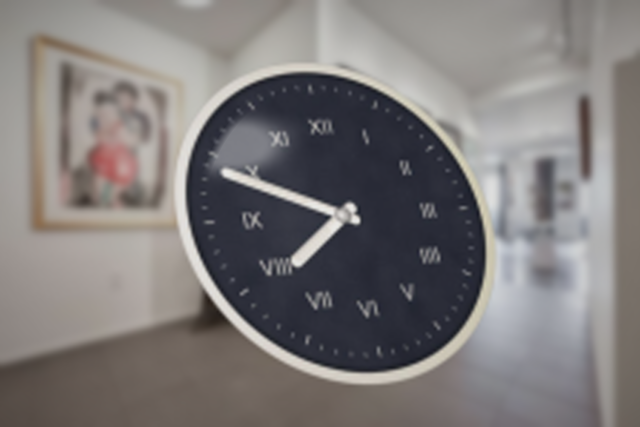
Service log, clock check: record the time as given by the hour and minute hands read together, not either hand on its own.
7:49
